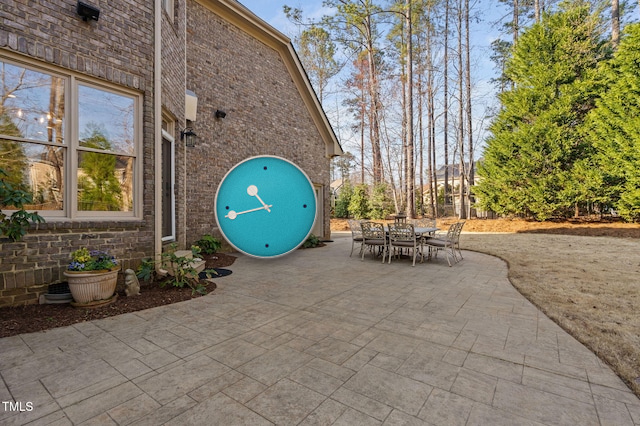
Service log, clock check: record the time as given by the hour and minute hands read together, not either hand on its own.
10:43
